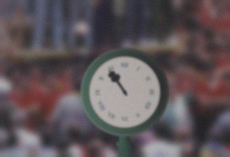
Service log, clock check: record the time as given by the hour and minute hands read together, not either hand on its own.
10:54
